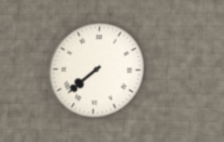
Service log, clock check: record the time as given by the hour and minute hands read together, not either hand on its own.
7:38
